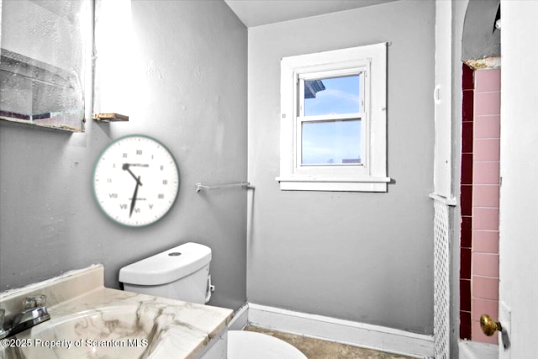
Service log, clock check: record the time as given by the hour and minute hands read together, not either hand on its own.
10:32
